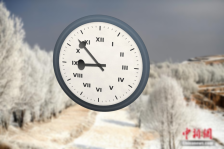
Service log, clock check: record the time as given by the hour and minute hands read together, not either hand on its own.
8:53
